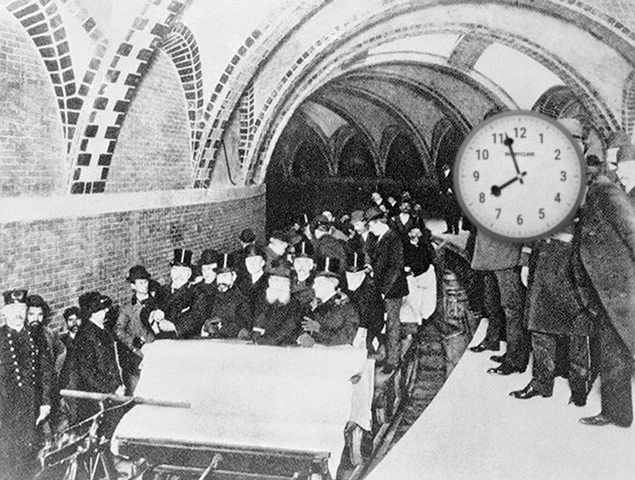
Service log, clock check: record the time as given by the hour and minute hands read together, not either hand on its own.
7:57
